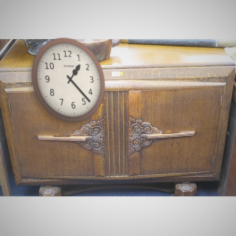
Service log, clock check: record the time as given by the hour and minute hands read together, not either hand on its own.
1:23
